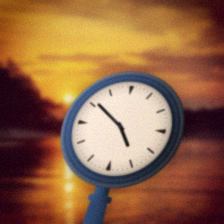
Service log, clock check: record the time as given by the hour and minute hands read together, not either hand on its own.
4:51
